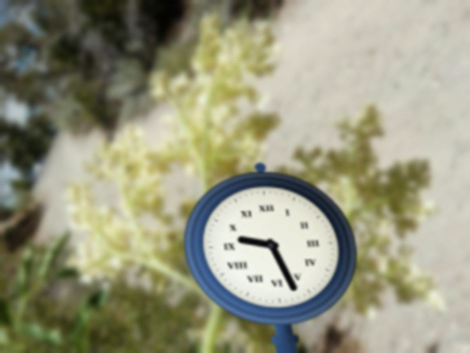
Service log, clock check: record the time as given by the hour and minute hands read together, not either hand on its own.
9:27
